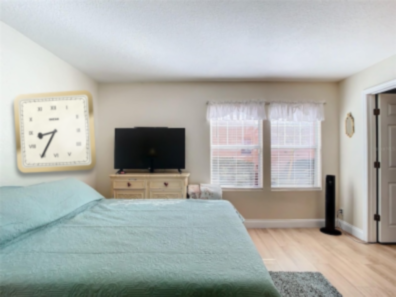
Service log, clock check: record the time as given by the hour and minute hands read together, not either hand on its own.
8:35
